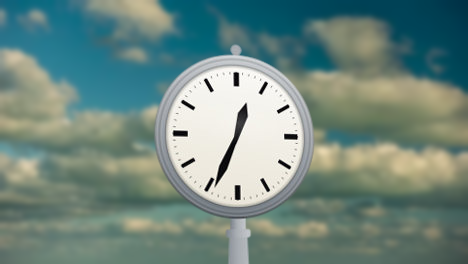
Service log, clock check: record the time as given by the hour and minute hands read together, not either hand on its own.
12:34
